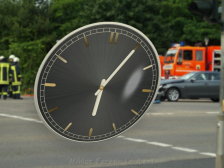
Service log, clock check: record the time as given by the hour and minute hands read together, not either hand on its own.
6:05
